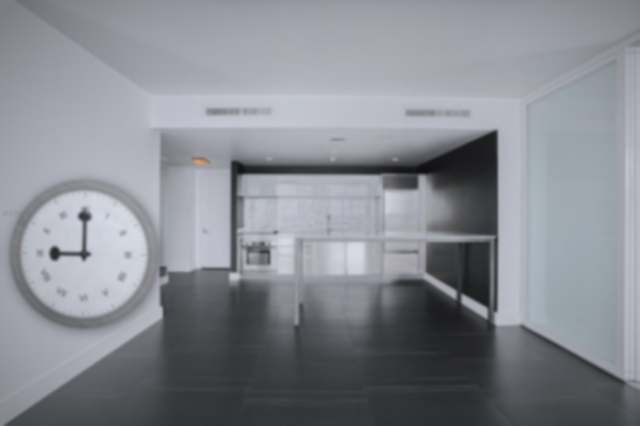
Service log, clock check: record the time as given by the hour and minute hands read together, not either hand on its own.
9:00
